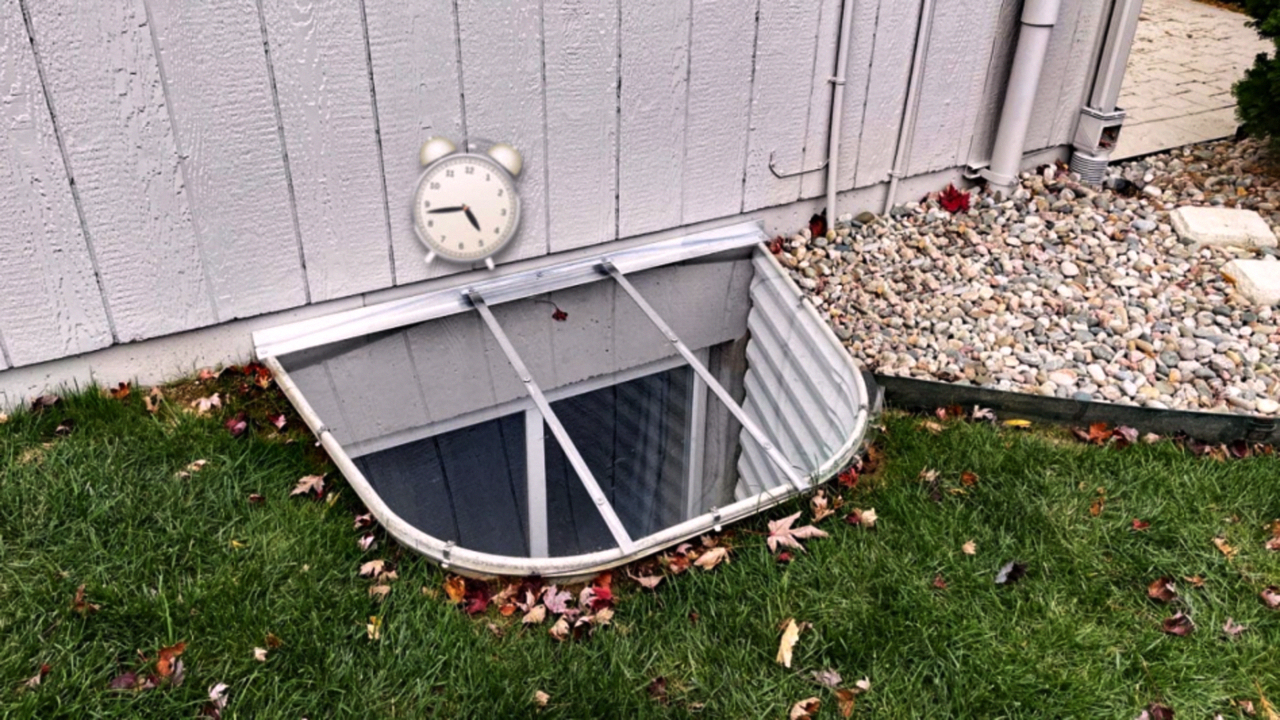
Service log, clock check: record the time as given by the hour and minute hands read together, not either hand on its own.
4:43
